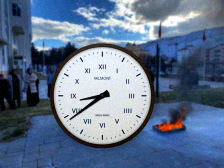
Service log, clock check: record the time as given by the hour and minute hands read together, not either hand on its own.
8:39
